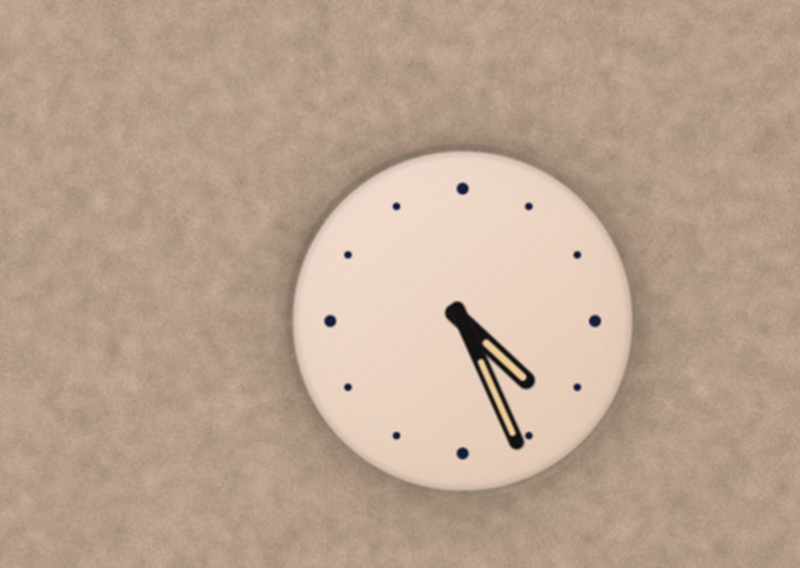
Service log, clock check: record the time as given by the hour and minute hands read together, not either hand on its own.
4:26
